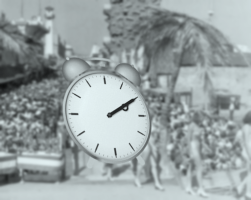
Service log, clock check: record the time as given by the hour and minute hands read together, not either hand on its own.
2:10
